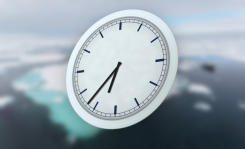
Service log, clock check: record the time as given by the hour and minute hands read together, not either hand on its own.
6:37
